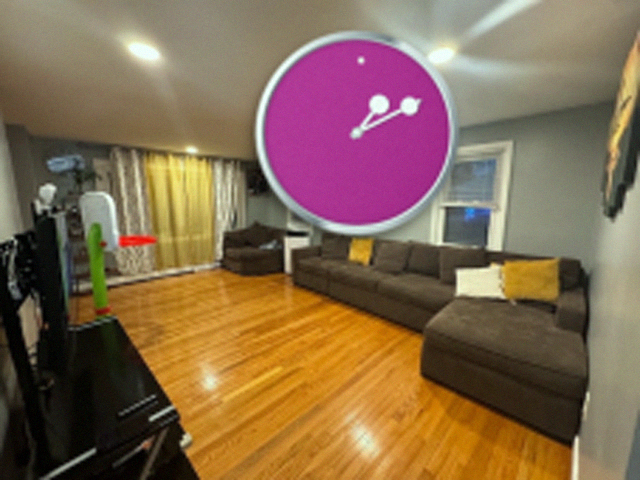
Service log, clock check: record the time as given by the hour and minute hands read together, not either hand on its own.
1:10
